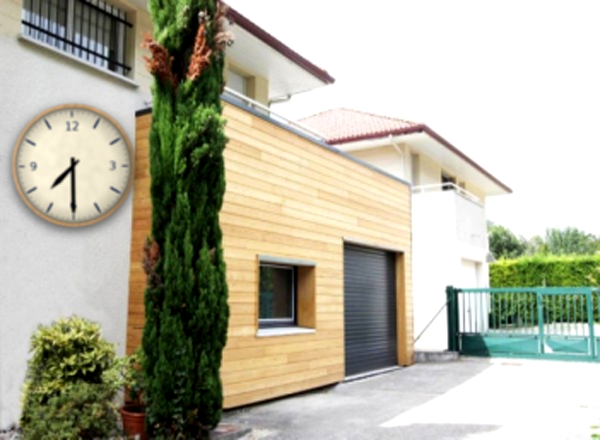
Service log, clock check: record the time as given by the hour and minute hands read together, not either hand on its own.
7:30
